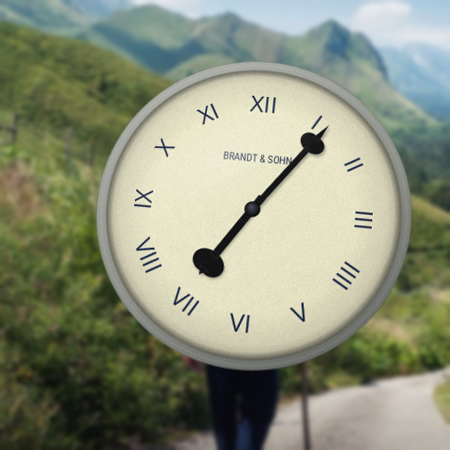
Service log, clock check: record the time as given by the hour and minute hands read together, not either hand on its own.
7:06
